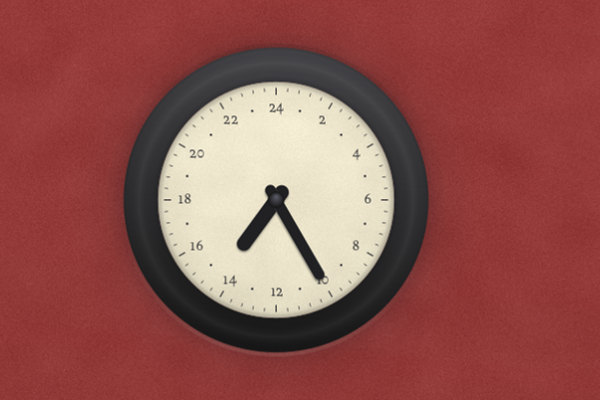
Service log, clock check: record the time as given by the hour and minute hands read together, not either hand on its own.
14:25
